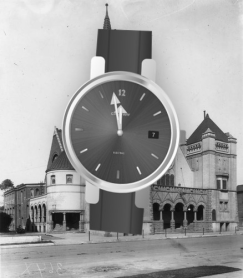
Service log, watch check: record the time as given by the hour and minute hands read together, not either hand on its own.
11:58
